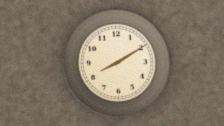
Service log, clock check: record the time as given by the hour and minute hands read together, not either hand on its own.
8:10
